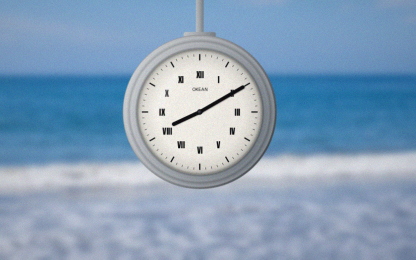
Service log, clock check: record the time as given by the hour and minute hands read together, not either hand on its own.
8:10
